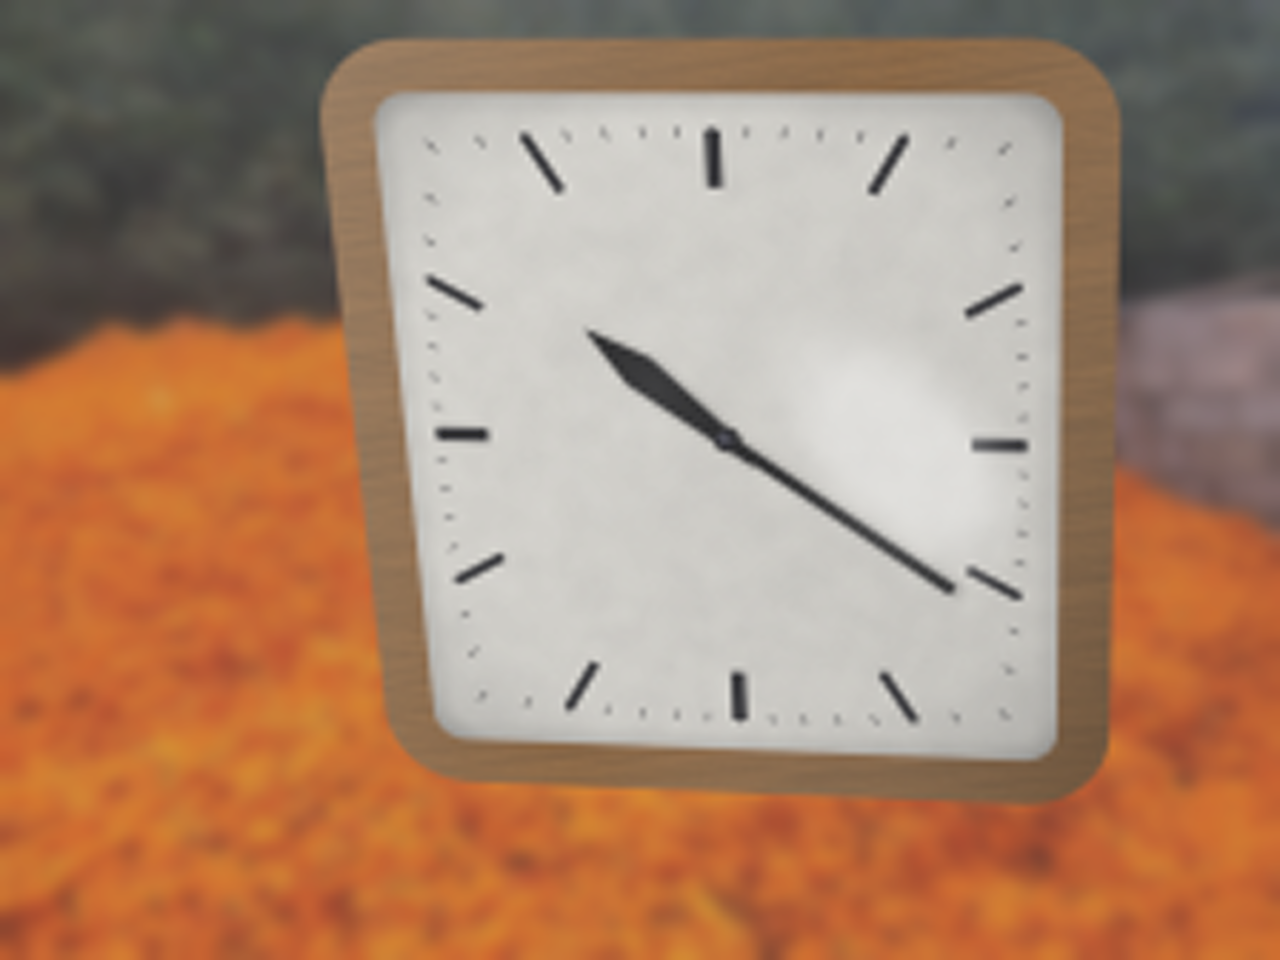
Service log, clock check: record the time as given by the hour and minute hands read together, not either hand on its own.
10:21
